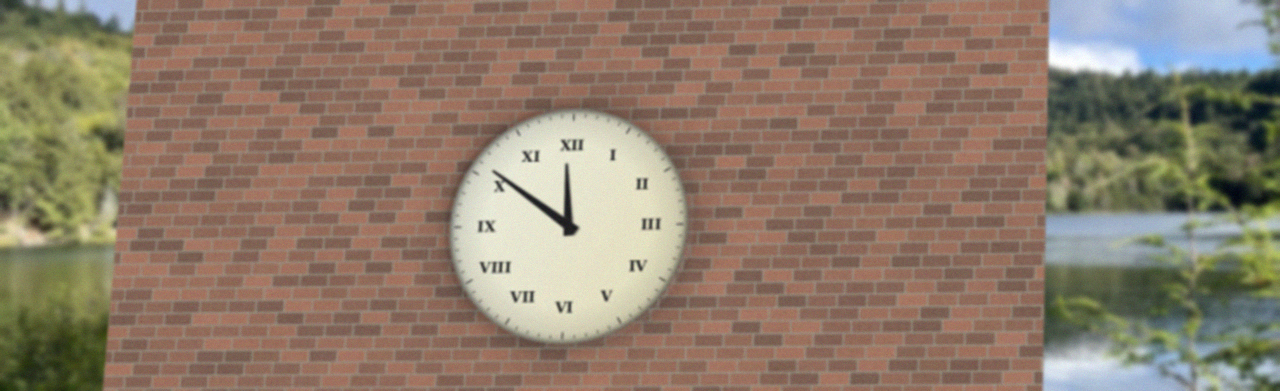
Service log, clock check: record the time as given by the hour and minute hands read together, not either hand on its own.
11:51
